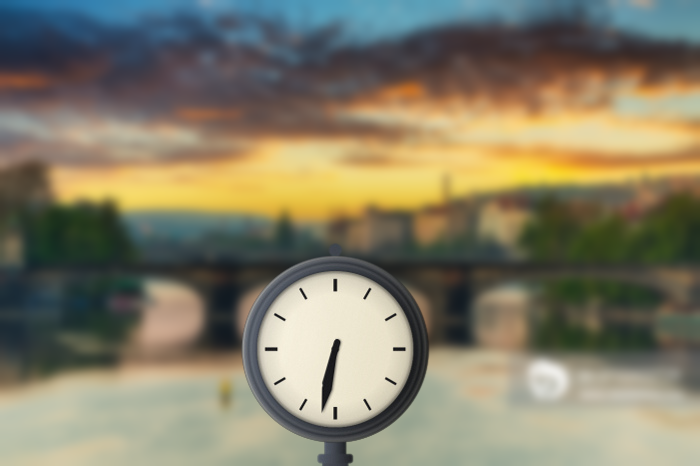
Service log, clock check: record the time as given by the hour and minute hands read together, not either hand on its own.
6:32
